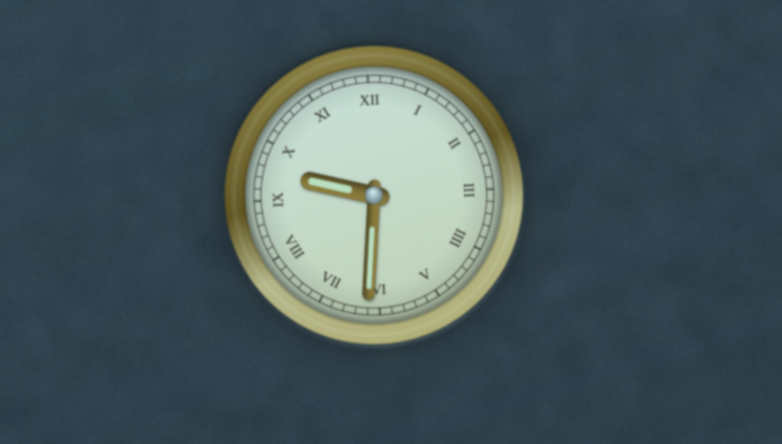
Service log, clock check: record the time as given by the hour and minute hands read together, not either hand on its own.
9:31
